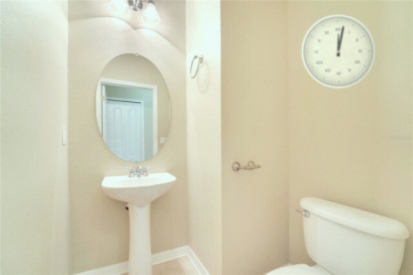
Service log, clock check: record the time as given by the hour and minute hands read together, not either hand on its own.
12:02
